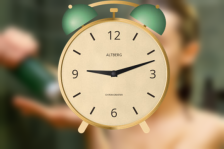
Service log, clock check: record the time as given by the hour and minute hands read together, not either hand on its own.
9:12
